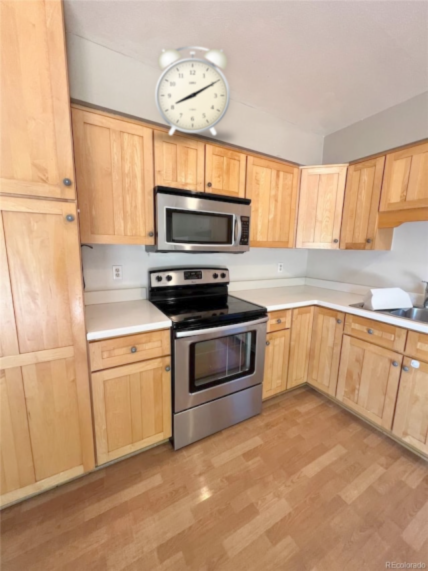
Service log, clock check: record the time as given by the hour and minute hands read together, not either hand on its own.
8:10
